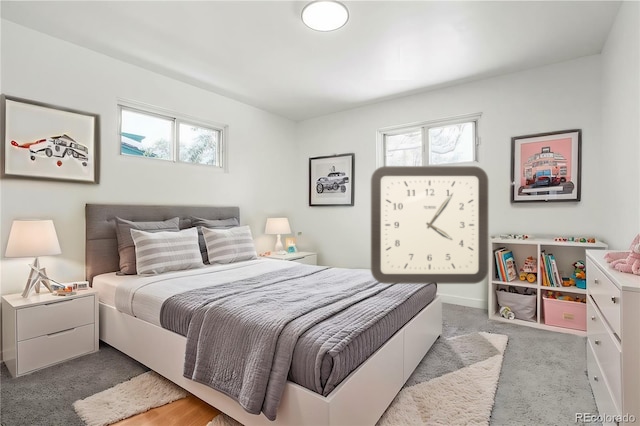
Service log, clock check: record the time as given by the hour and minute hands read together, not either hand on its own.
4:06
